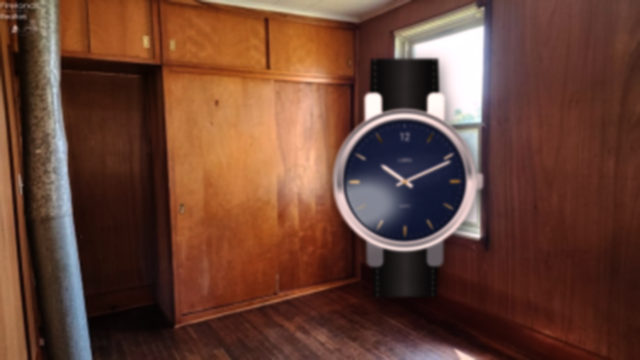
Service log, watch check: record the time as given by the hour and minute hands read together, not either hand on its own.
10:11
